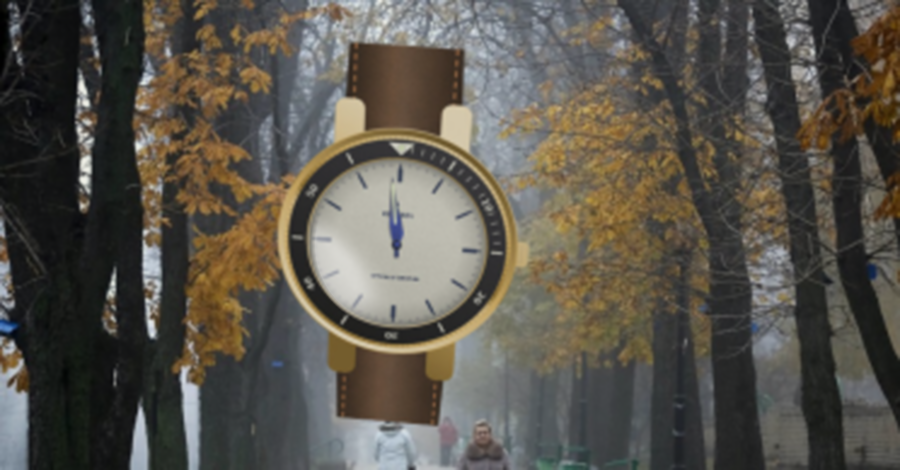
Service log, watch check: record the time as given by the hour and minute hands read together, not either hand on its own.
11:59
